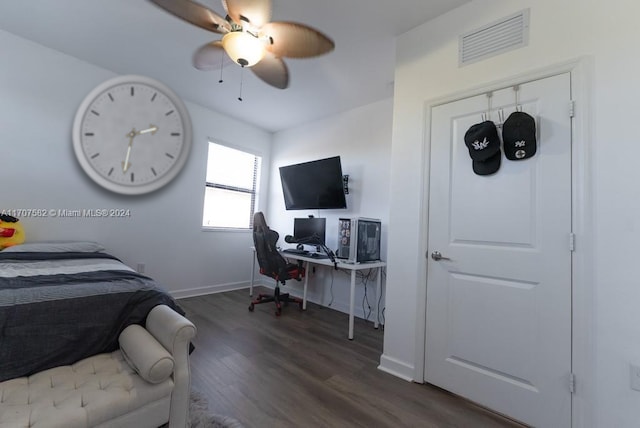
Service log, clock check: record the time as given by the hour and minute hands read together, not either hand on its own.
2:32
